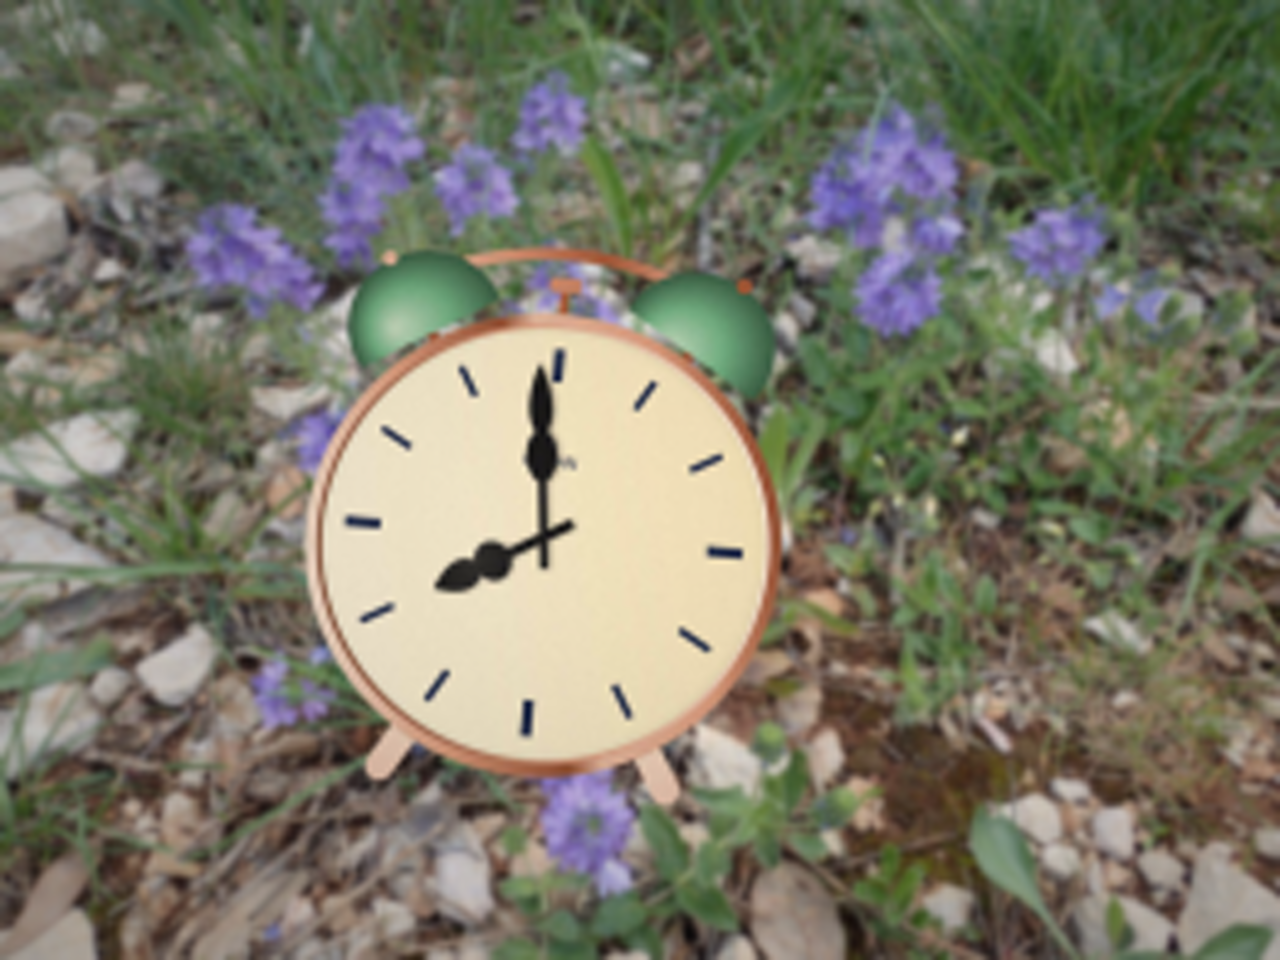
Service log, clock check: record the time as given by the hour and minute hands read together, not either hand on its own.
7:59
